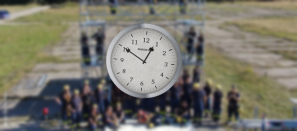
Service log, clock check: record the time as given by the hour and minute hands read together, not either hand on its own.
12:50
